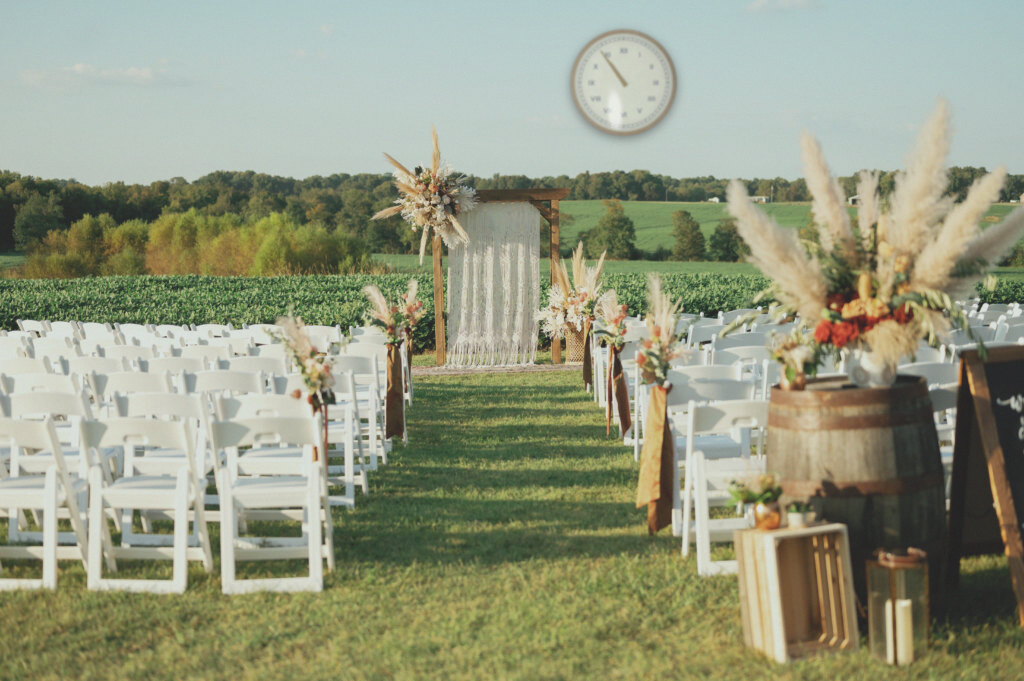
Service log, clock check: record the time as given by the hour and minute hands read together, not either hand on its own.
10:54
